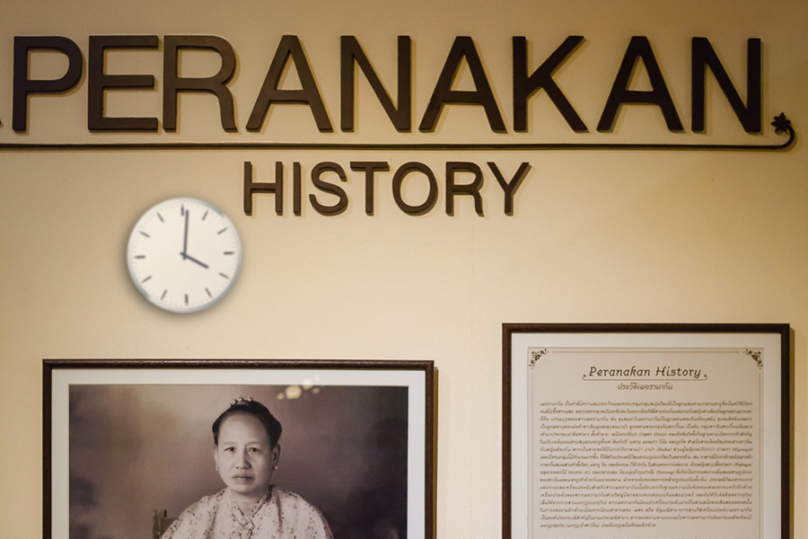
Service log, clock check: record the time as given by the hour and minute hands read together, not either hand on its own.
4:01
